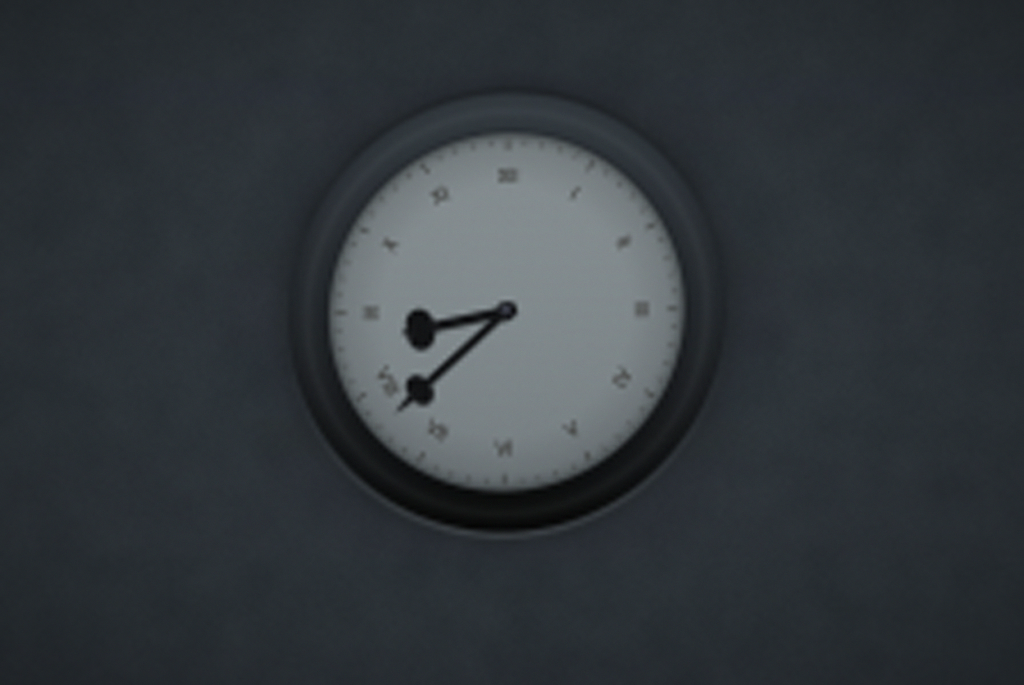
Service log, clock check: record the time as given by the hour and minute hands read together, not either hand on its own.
8:38
